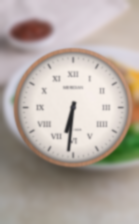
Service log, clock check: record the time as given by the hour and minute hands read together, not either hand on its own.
6:31
